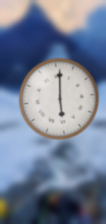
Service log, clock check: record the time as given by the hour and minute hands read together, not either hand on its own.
6:01
